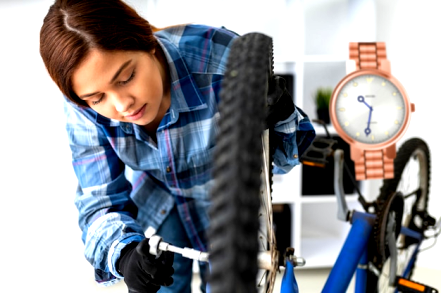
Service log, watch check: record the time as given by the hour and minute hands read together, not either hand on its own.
10:32
